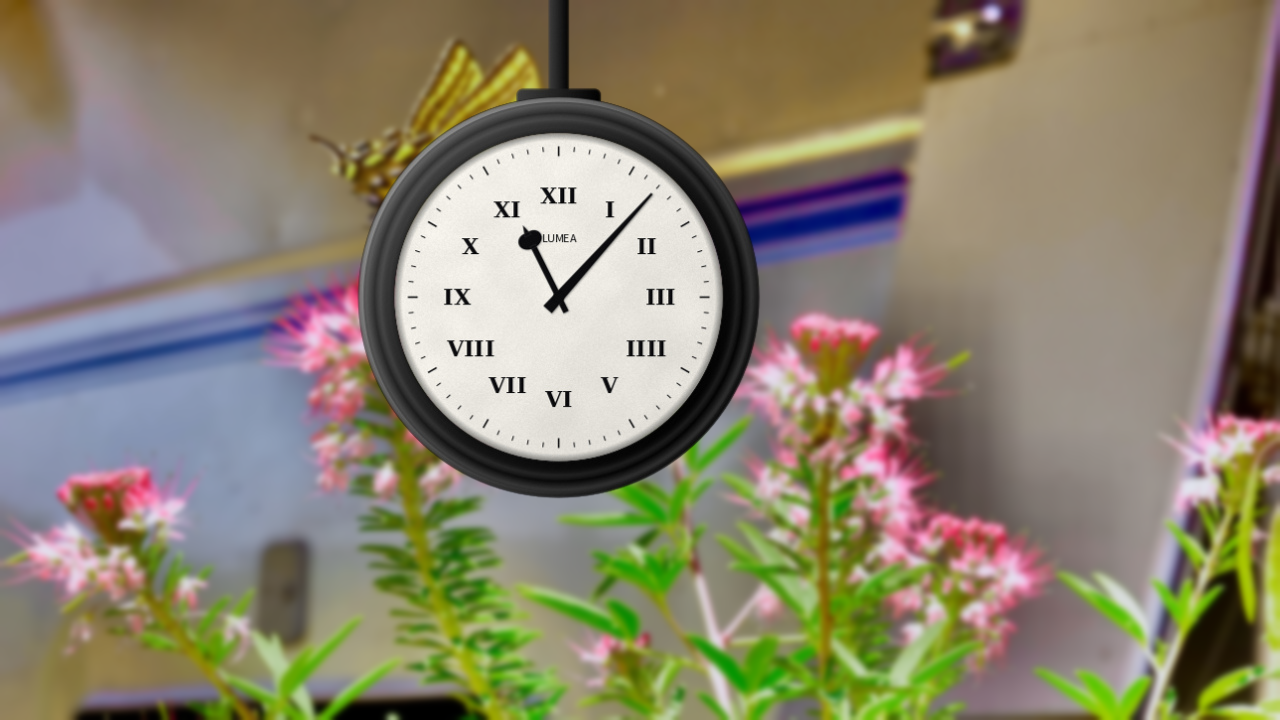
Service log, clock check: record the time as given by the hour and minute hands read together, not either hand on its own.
11:07
